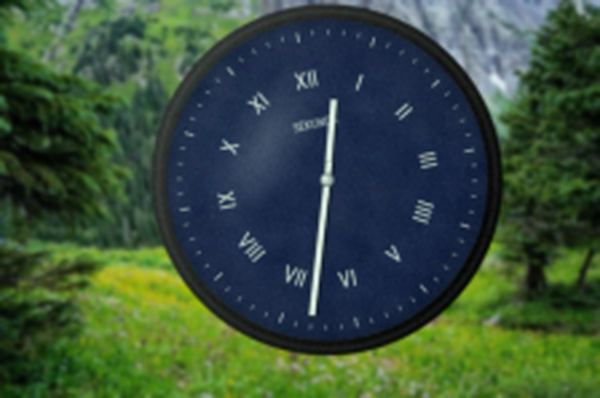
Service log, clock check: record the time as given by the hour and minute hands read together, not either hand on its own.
12:33
